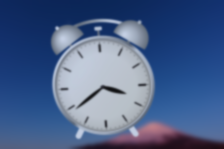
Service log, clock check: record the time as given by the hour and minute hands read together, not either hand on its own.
3:39
